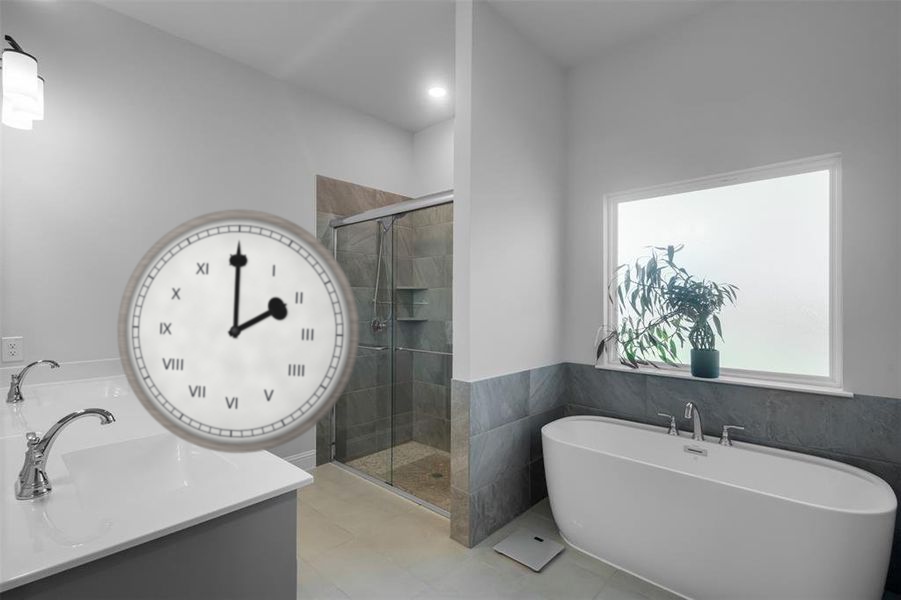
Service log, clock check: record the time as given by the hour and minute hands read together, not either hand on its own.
2:00
